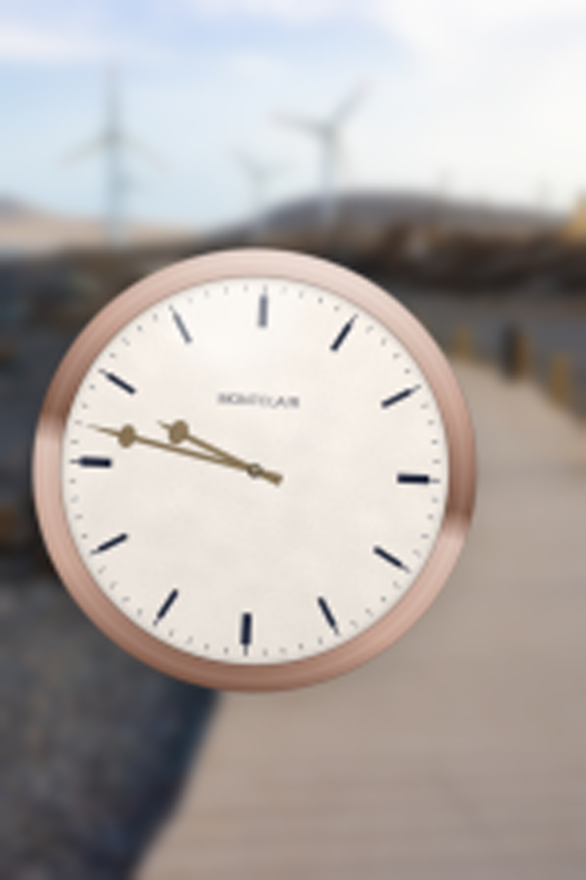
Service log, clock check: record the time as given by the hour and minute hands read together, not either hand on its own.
9:47
